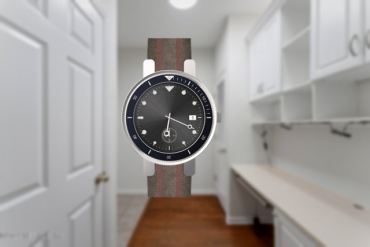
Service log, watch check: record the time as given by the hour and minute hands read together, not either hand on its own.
6:19
